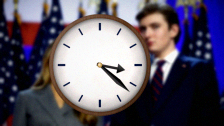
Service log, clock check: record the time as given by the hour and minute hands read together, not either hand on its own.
3:22
